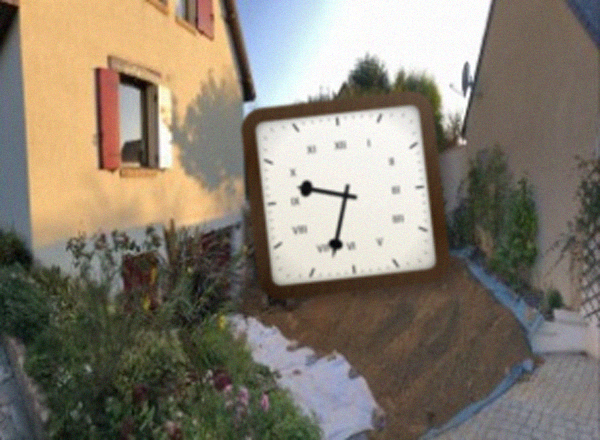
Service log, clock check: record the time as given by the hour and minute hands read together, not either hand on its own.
9:33
